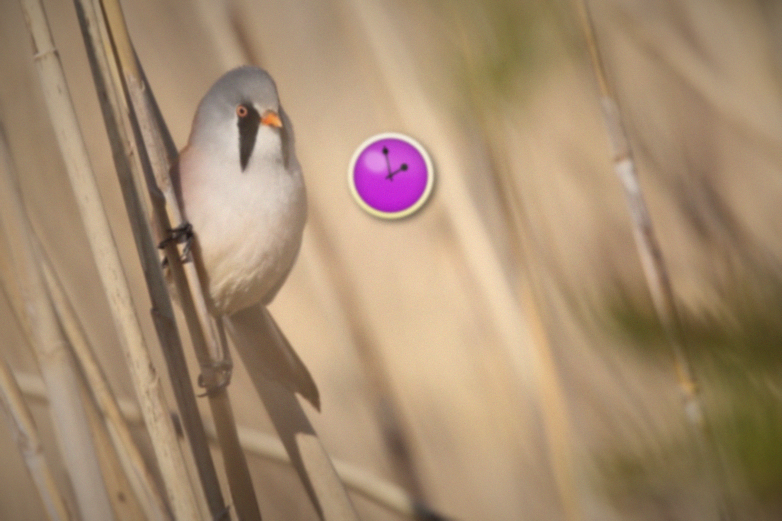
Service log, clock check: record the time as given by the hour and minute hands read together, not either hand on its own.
1:58
